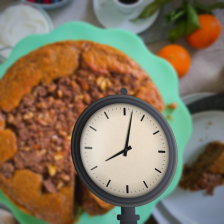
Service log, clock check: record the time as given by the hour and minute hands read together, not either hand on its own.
8:02
